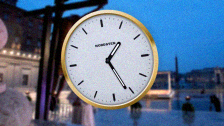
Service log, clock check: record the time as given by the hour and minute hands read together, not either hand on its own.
1:26
